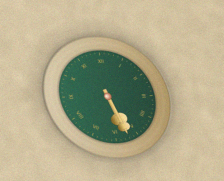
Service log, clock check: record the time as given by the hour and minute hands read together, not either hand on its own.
5:27
